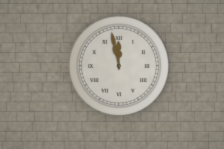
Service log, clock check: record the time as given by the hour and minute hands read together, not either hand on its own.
11:58
